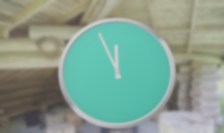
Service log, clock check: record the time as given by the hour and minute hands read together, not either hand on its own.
11:56
